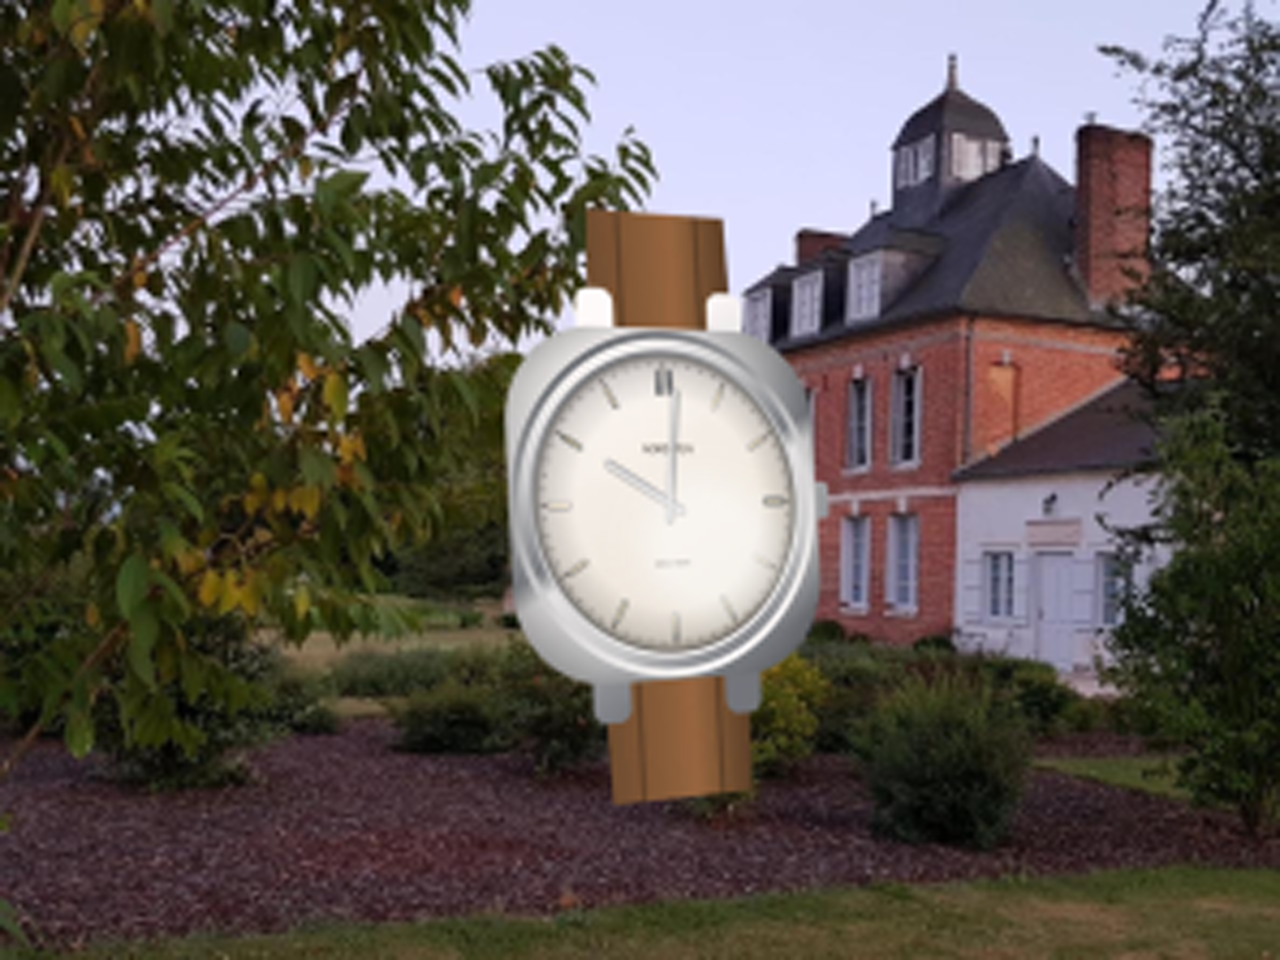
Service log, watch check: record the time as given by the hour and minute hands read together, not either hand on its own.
10:01
